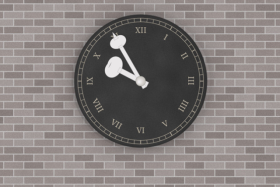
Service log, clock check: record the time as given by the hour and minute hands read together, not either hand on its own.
9:55
